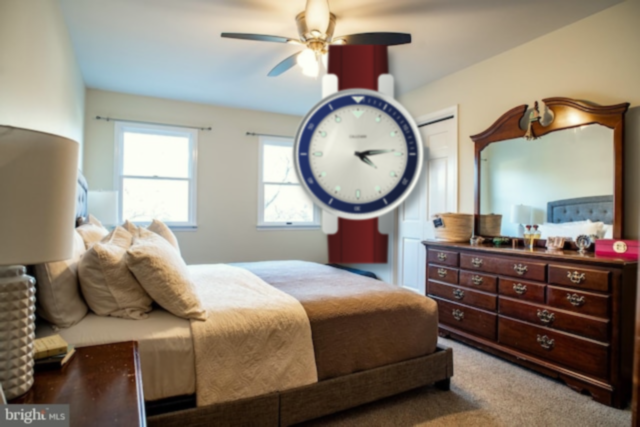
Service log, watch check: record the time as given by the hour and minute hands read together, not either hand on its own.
4:14
